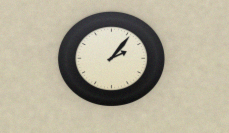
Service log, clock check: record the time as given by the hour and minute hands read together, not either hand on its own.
2:06
